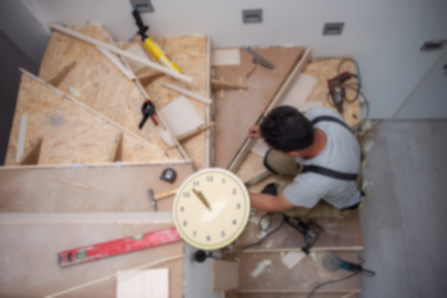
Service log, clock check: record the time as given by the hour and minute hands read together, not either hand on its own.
10:53
